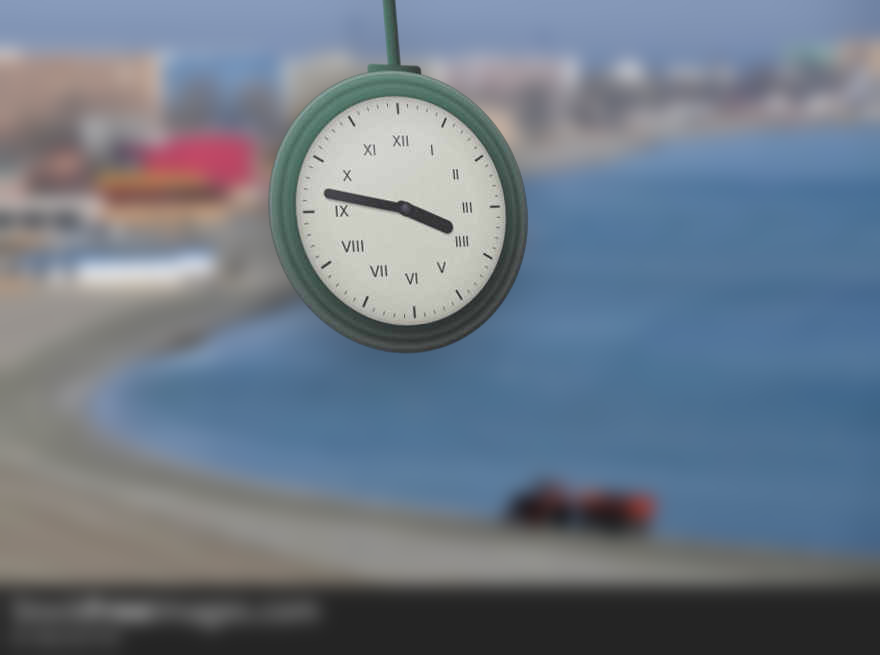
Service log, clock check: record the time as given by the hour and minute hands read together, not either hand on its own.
3:47
